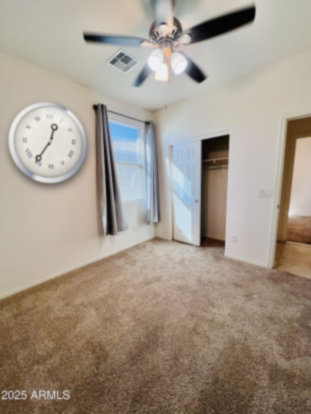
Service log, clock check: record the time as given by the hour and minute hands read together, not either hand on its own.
12:36
